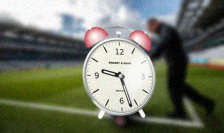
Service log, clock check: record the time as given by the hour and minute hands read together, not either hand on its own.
9:27
